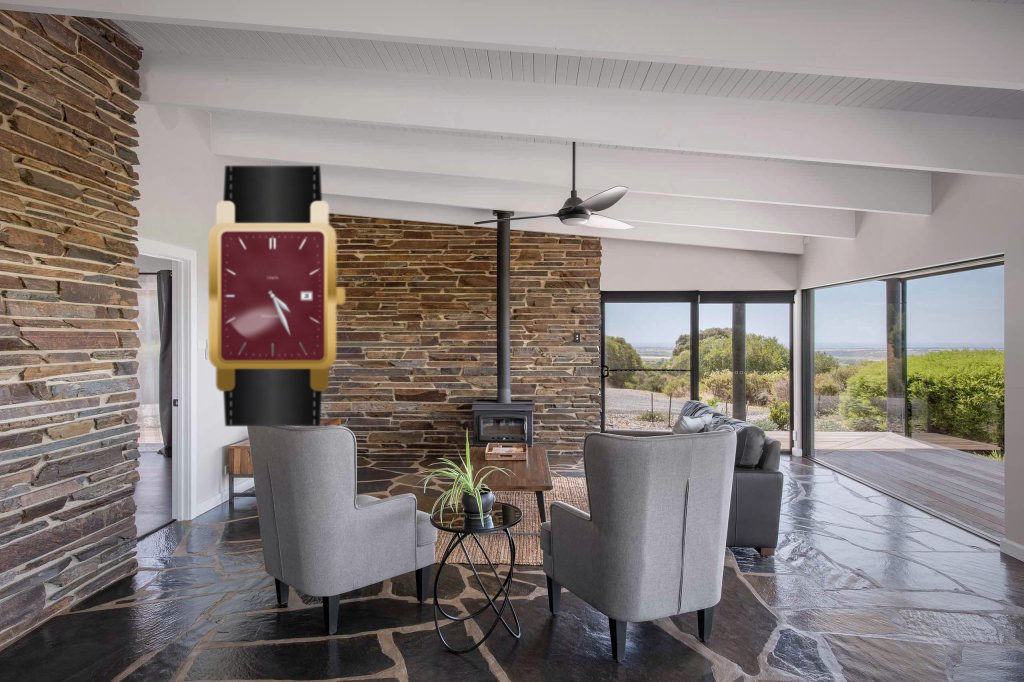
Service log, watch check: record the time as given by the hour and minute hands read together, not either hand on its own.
4:26
